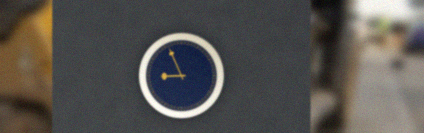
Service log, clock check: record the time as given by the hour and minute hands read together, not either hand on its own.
8:56
